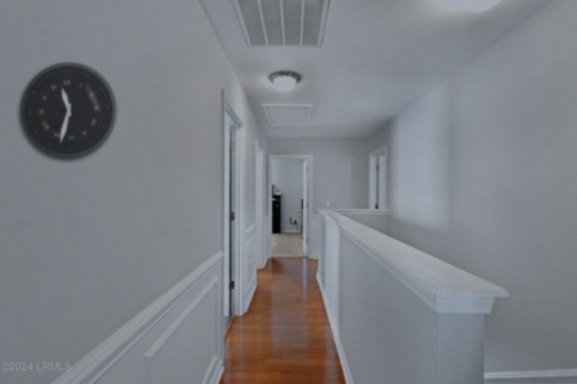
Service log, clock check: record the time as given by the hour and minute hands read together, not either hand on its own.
11:33
